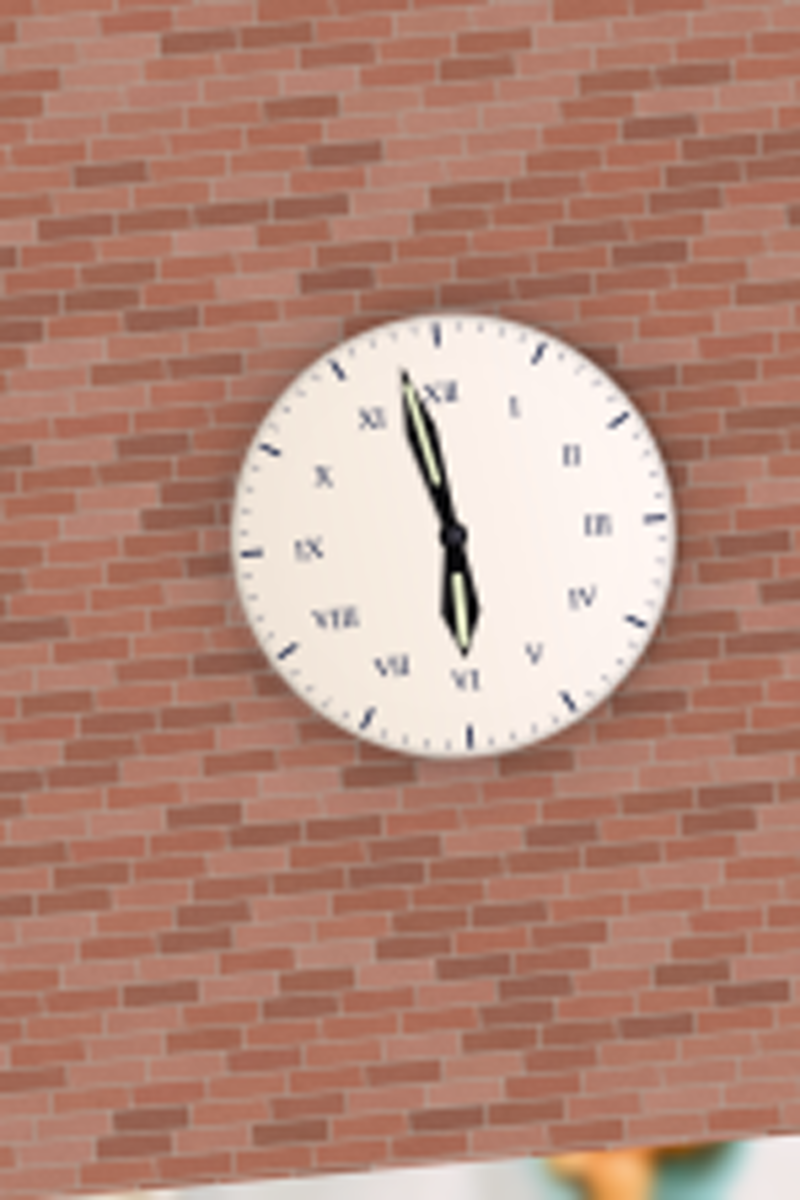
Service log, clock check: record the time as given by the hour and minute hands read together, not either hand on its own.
5:58
